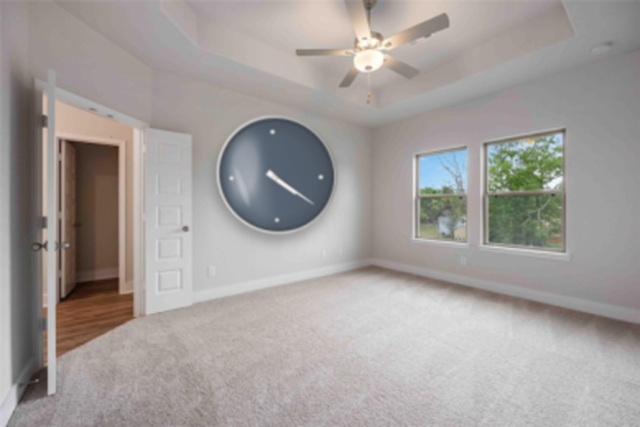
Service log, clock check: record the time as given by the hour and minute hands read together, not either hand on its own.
4:21
